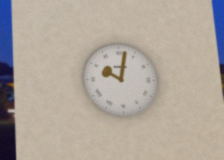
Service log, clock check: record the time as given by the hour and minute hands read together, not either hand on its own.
10:02
